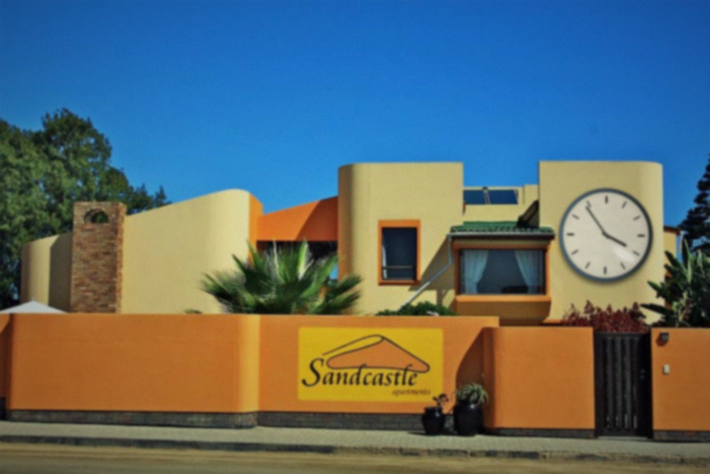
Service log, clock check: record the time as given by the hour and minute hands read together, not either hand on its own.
3:54
